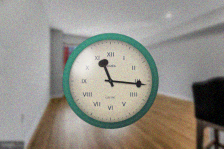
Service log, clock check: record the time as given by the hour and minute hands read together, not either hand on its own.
11:16
